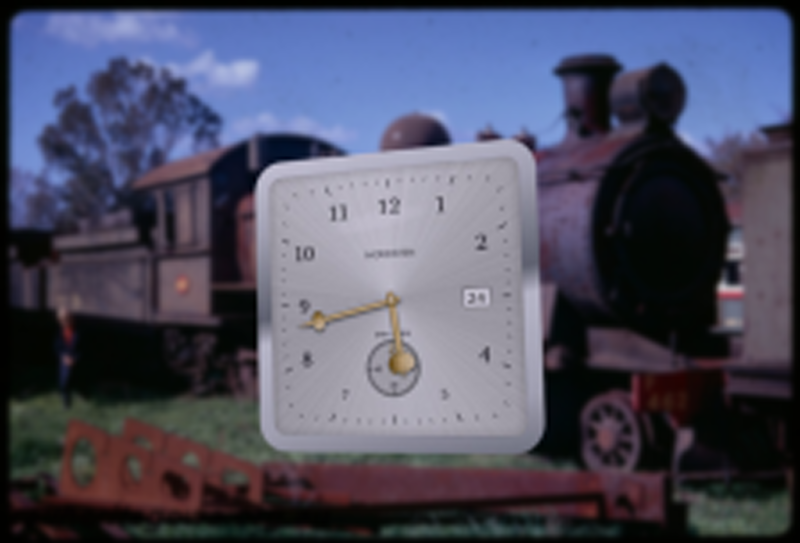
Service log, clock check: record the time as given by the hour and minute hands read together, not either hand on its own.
5:43
